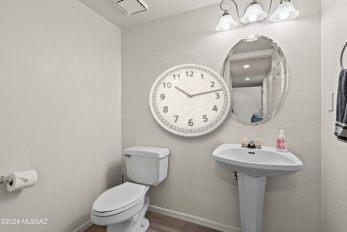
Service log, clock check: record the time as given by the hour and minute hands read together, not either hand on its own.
10:13
